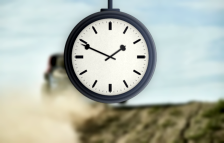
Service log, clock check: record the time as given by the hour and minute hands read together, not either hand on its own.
1:49
